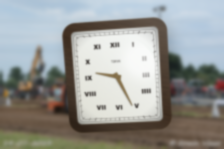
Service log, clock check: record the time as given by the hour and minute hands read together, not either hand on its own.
9:26
